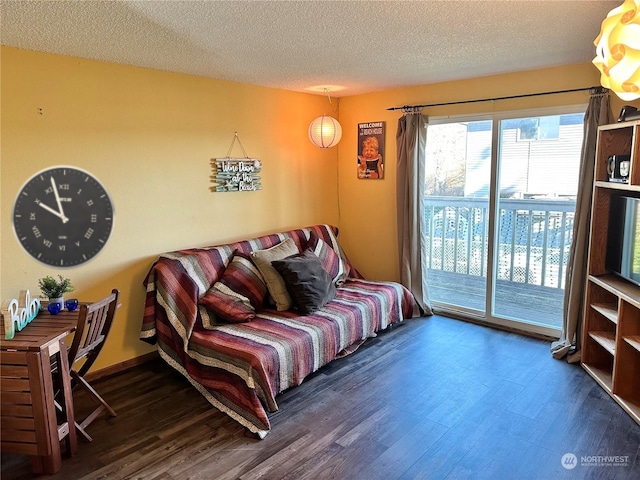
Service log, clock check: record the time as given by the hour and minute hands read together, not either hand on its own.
9:57
